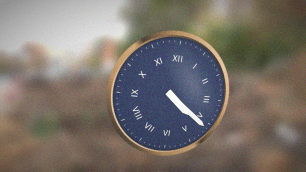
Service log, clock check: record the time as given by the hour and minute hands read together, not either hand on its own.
4:21
